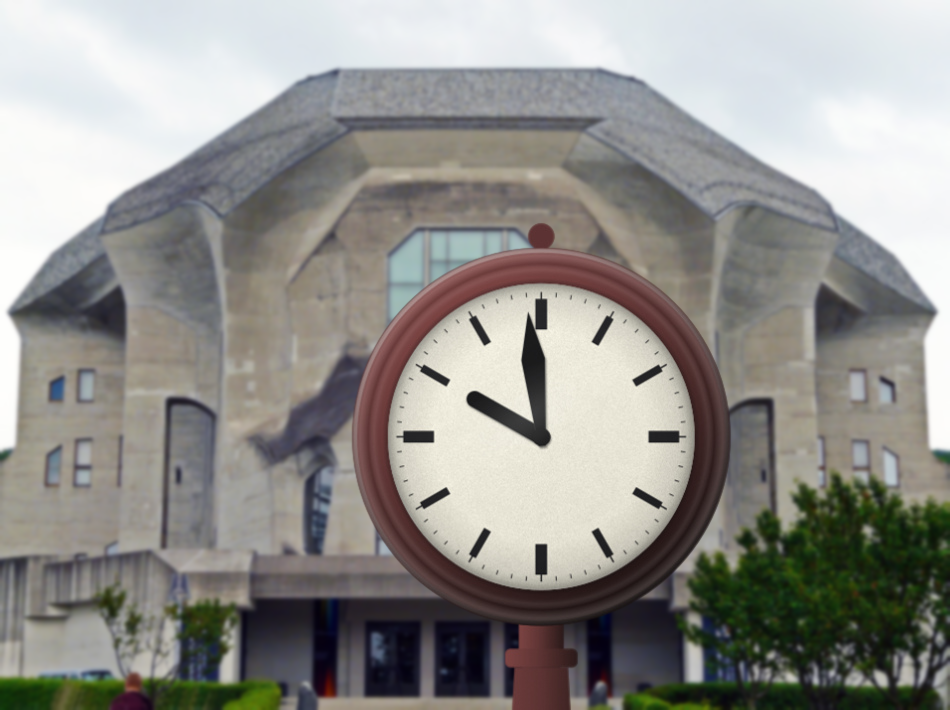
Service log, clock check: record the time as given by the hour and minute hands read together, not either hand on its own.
9:59
